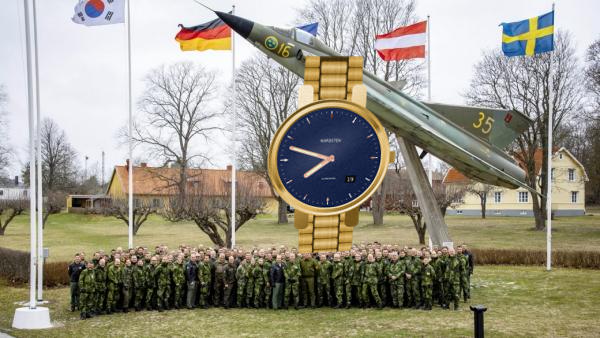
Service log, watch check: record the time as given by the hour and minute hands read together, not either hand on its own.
7:48
